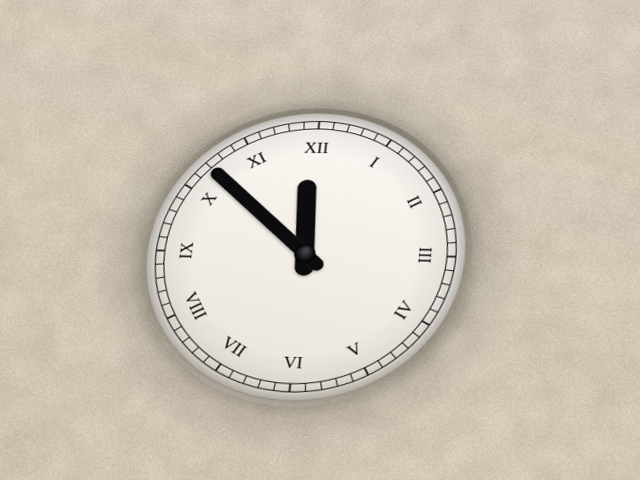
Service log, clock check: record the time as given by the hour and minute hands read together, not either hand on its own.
11:52
